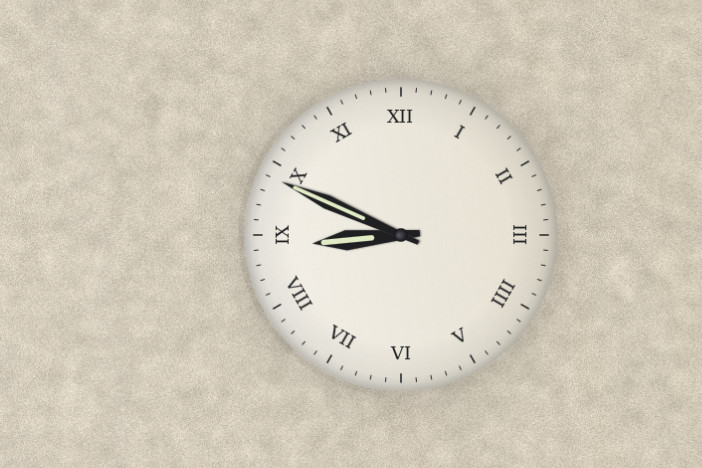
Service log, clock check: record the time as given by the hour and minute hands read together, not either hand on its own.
8:49
